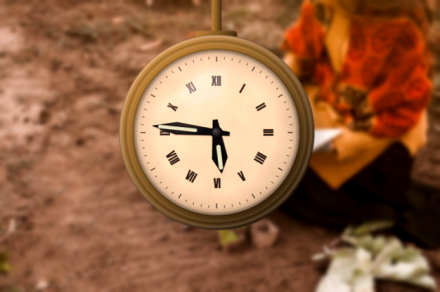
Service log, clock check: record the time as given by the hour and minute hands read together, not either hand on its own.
5:46
